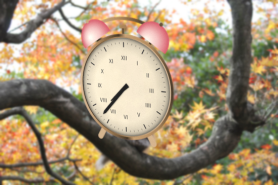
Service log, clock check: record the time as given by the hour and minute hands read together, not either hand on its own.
7:37
